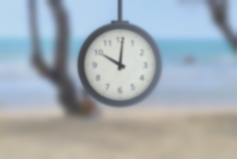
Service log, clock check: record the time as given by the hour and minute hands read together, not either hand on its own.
10:01
